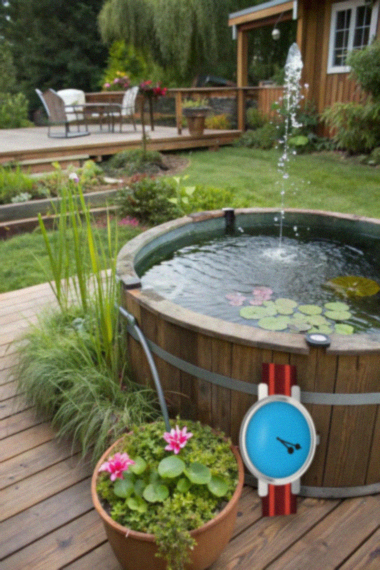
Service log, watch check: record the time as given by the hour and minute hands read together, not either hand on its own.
4:18
